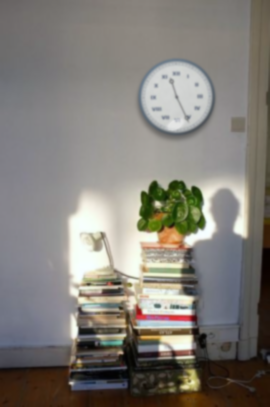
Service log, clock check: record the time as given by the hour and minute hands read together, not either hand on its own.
11:26
